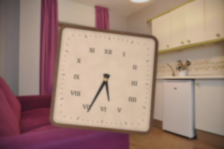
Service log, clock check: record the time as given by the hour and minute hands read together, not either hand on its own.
5:34
